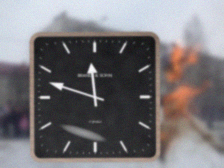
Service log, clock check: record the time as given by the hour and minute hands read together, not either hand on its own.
11:48
